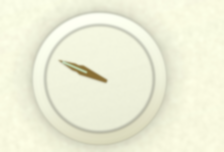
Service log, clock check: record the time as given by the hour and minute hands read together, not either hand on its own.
9:49
